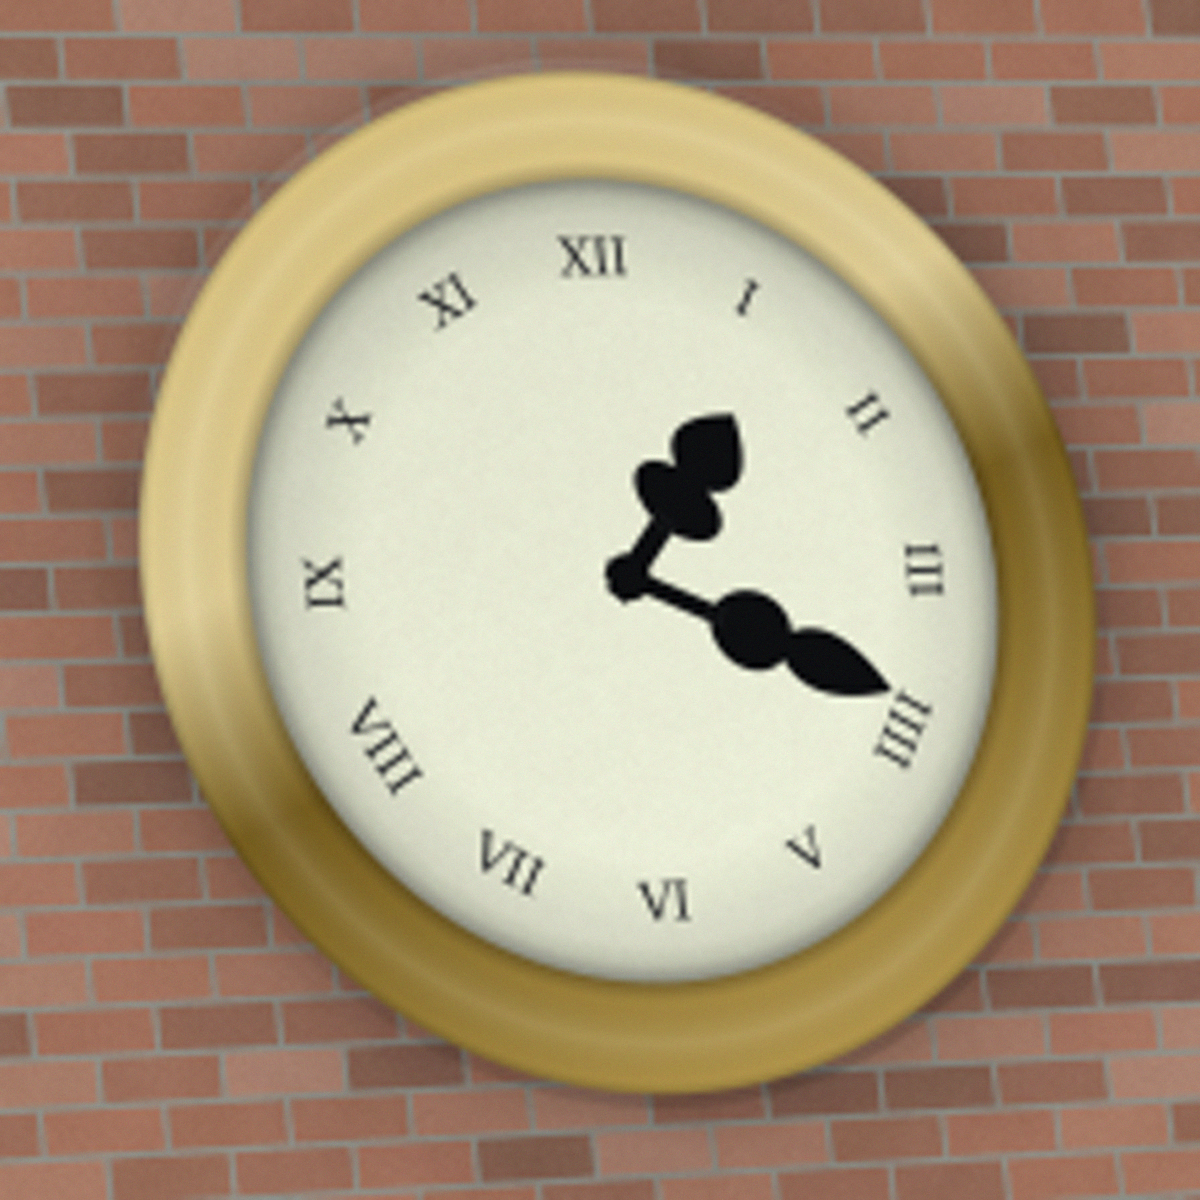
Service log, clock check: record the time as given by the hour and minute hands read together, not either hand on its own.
1:19
